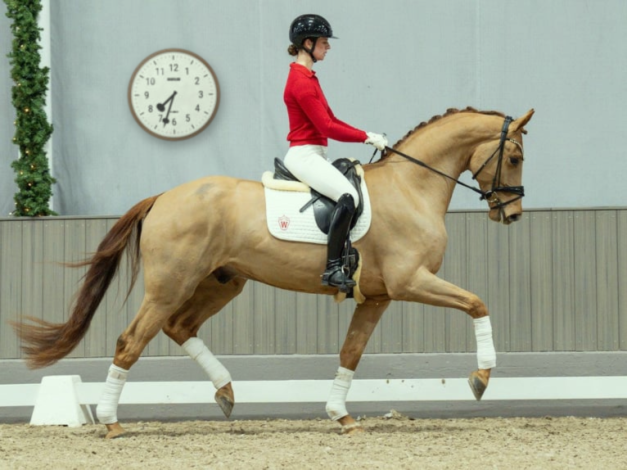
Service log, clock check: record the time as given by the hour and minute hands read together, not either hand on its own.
7:33
